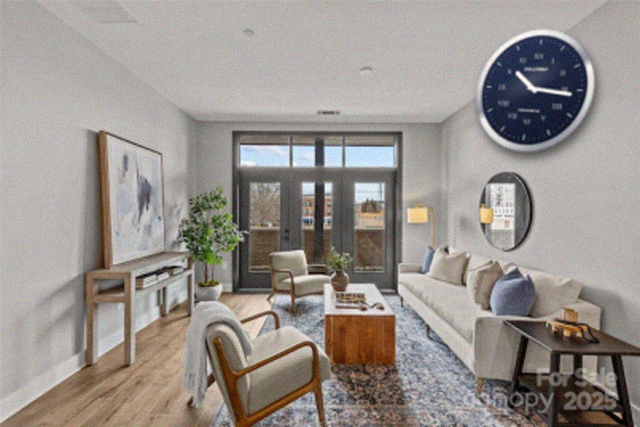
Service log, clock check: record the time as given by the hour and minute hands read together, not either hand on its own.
10:16
